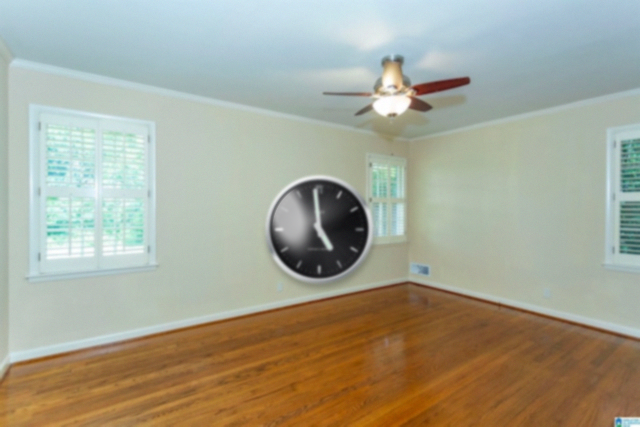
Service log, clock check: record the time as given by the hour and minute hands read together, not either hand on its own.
4:59
